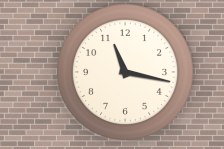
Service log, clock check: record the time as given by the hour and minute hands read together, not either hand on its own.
11:17
